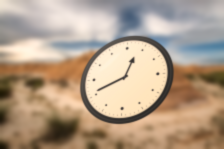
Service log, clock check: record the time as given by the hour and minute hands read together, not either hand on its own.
12:41
